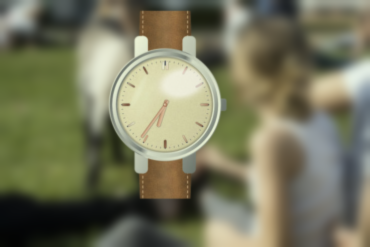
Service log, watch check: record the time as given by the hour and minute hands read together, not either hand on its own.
6:36
